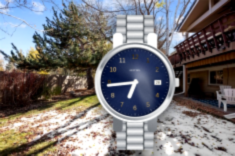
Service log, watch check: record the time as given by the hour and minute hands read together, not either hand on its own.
6:44
